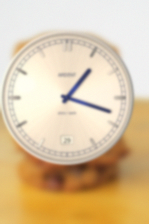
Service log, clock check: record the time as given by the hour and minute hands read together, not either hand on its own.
1:18
